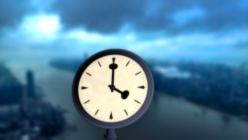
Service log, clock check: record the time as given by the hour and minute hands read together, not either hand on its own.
4:00
